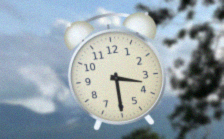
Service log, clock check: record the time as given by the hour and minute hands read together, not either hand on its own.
3:30
